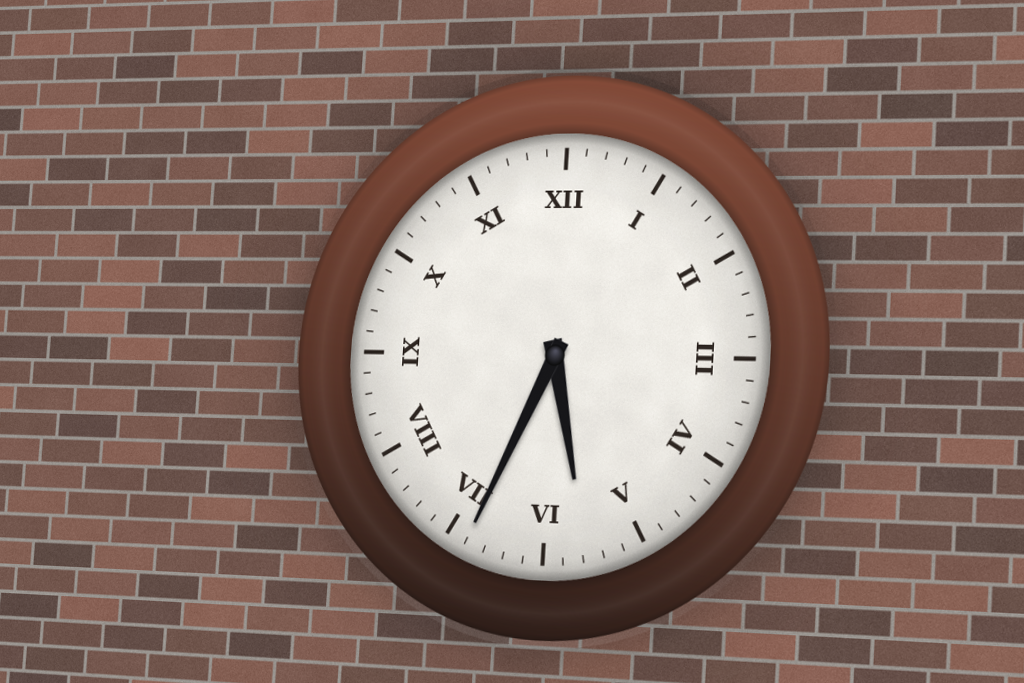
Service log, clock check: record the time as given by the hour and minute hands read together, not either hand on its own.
5:34
